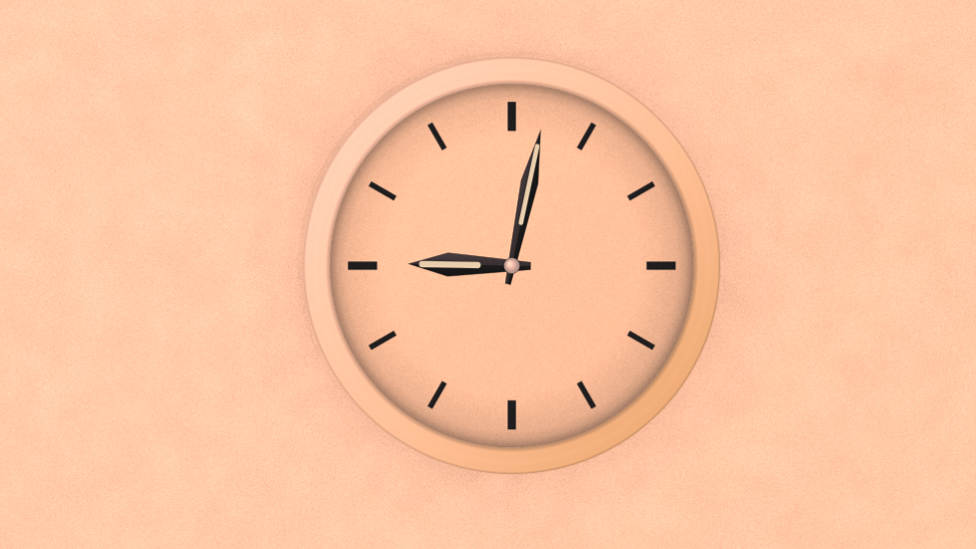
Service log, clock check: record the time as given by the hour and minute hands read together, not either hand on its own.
9:02
